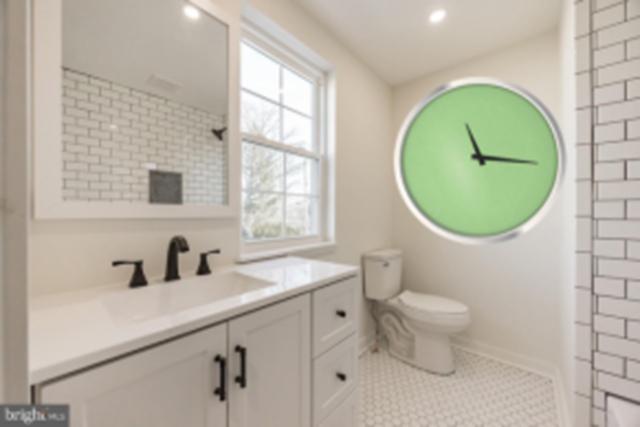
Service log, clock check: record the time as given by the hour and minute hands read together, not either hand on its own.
11:16
